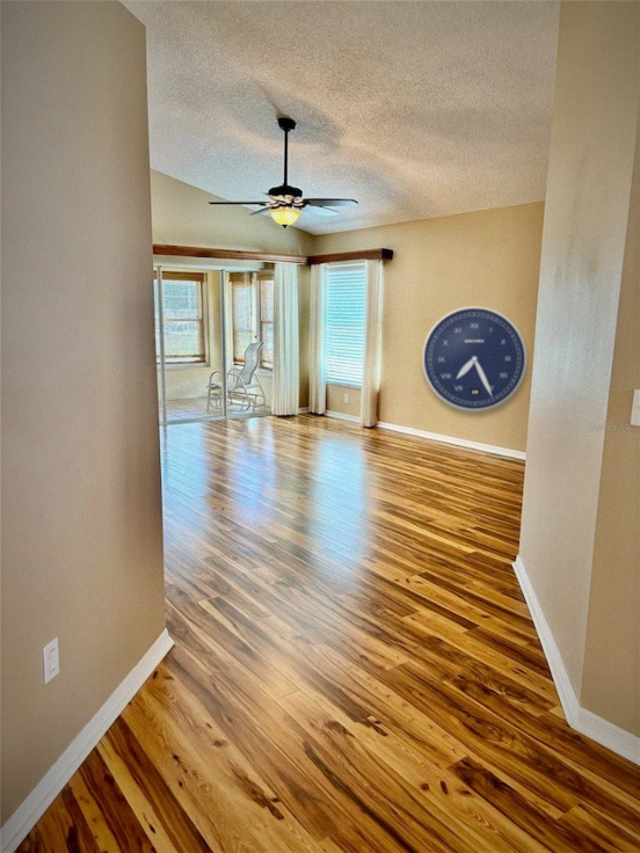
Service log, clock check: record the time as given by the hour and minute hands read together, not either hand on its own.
7:26
